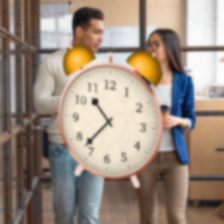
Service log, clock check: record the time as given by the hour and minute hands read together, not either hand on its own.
10:37
